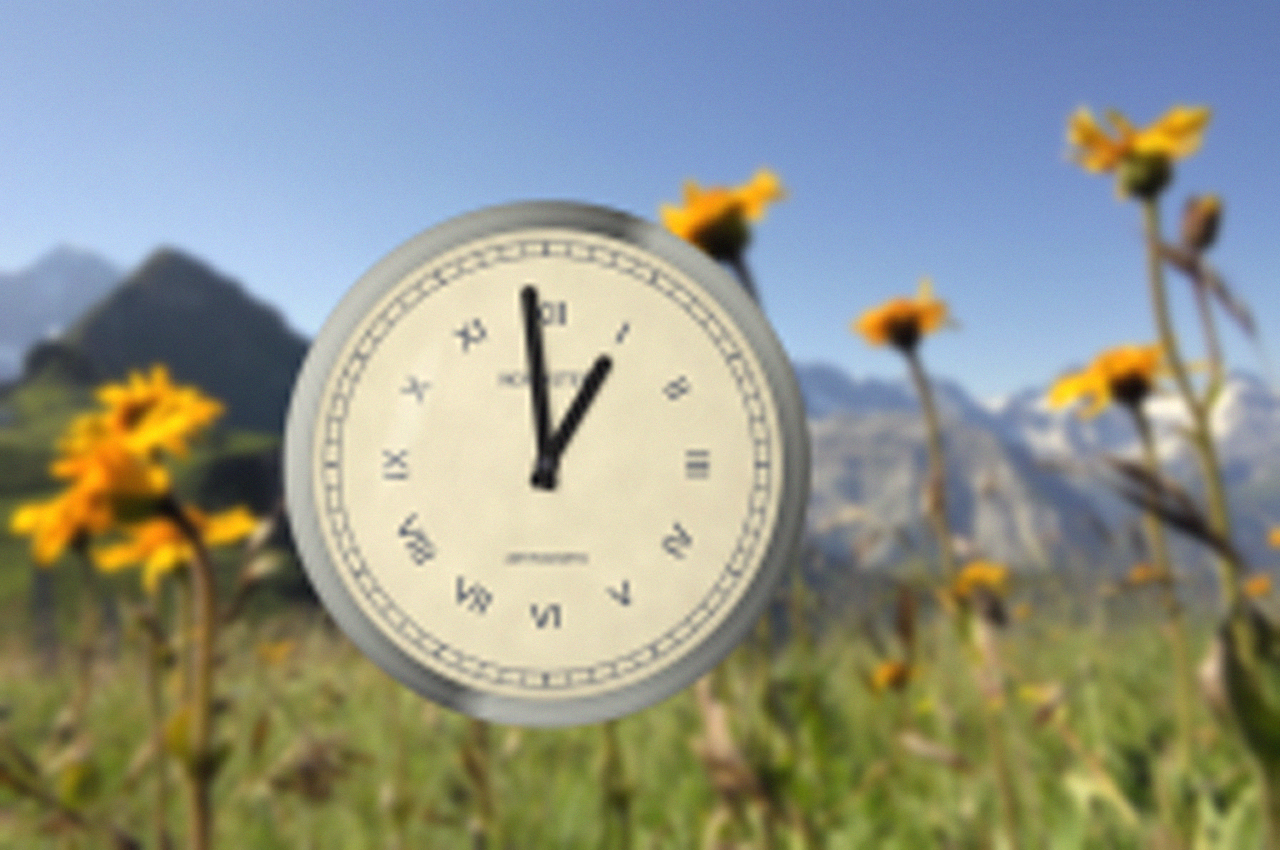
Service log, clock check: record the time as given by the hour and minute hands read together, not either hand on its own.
12:59
